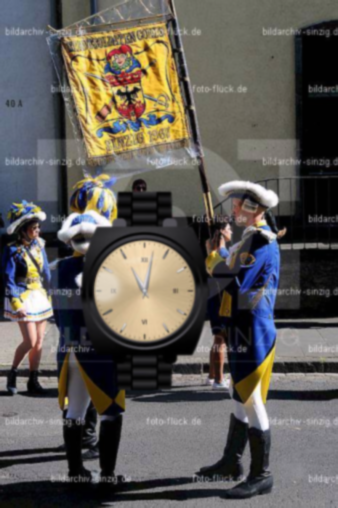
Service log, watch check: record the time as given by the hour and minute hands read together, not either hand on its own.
11:02
